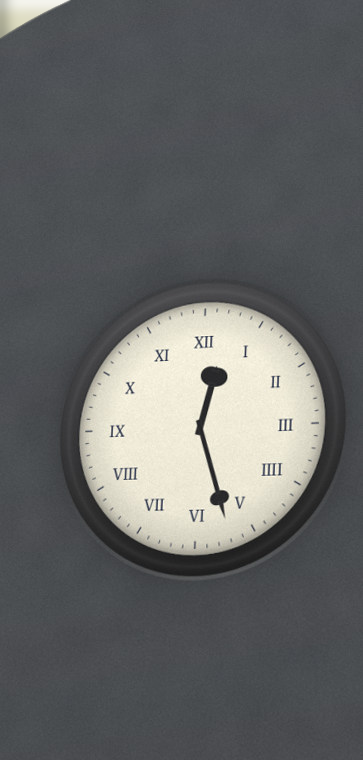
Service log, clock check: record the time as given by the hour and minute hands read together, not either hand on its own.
12:27
